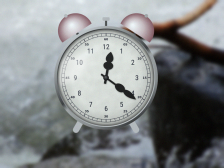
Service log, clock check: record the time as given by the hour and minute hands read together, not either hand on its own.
12:21
